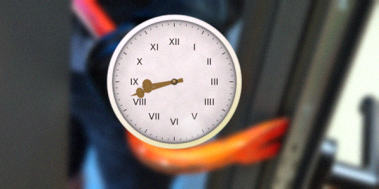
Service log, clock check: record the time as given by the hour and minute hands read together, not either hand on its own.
8:42
